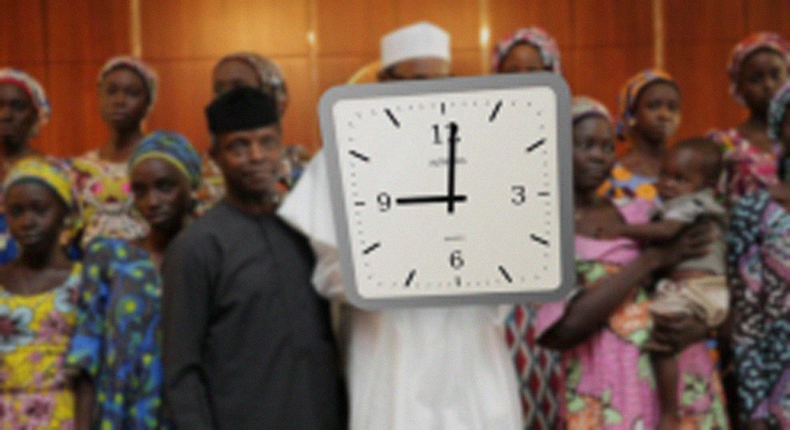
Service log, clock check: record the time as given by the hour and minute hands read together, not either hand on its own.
9:01
